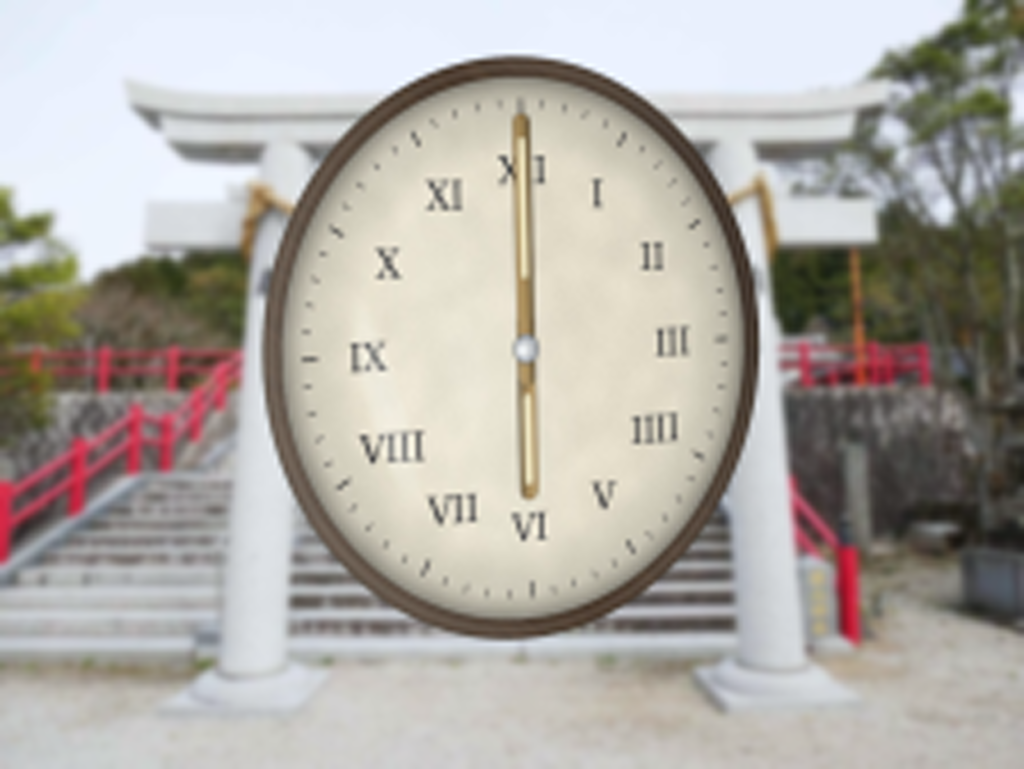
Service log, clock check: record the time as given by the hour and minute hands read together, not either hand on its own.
6:00
